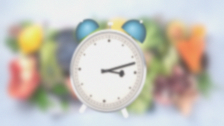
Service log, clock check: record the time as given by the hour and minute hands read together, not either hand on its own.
3:12
